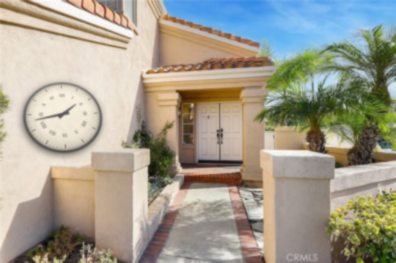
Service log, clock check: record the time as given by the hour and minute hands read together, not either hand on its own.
1:43
